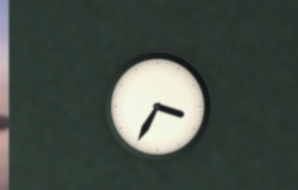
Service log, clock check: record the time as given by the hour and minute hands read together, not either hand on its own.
3:35
